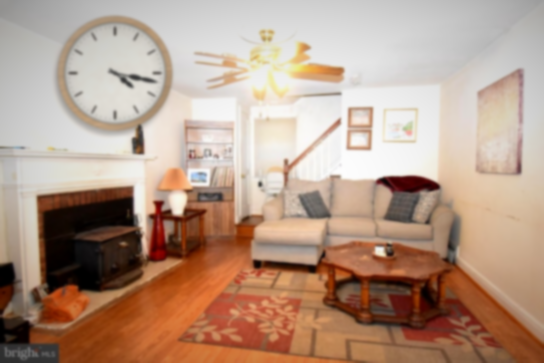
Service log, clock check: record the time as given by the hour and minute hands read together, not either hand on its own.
4:17
